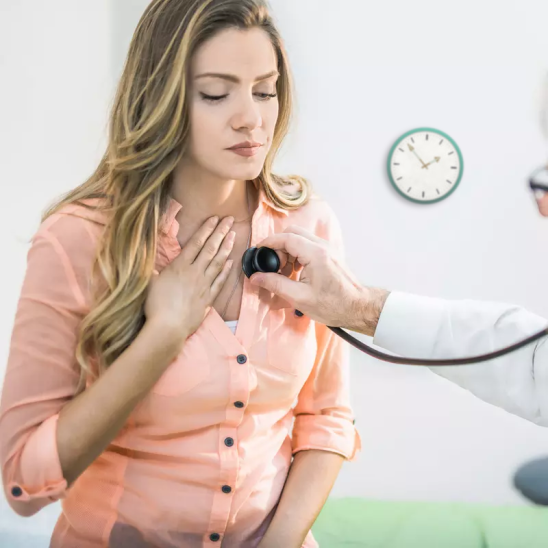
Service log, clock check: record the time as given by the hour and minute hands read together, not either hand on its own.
1:53
